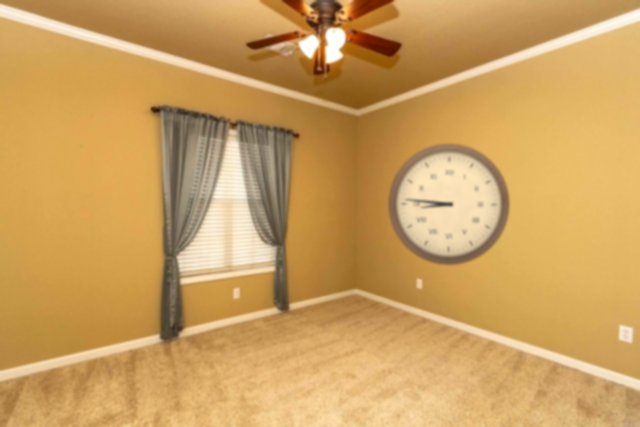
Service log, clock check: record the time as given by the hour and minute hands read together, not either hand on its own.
8:46
